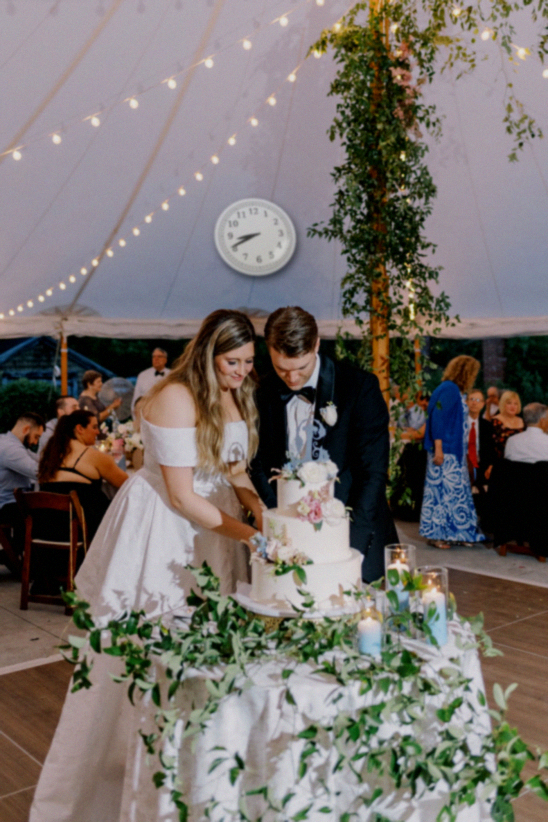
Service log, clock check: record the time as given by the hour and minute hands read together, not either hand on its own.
8:41
